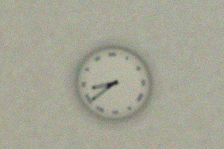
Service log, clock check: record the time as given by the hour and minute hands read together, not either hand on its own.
8:39
